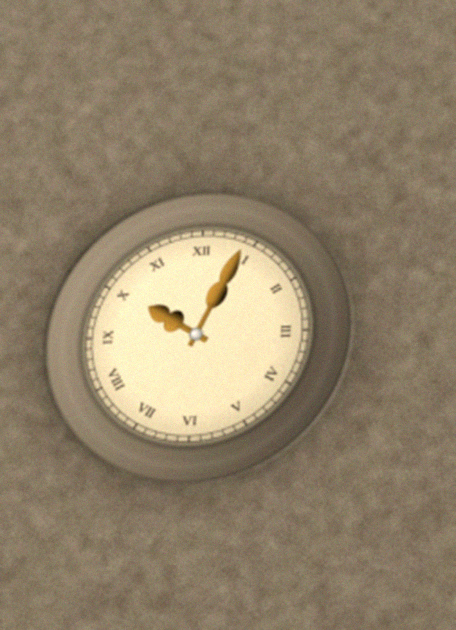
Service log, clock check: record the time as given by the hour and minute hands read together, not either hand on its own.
10:04
